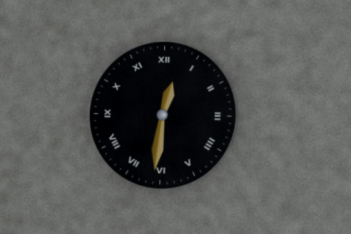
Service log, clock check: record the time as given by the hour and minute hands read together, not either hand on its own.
12:31
